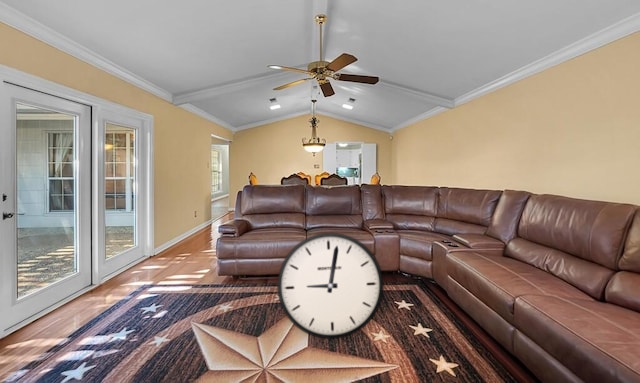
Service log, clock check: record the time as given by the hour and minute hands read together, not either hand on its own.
9:02
